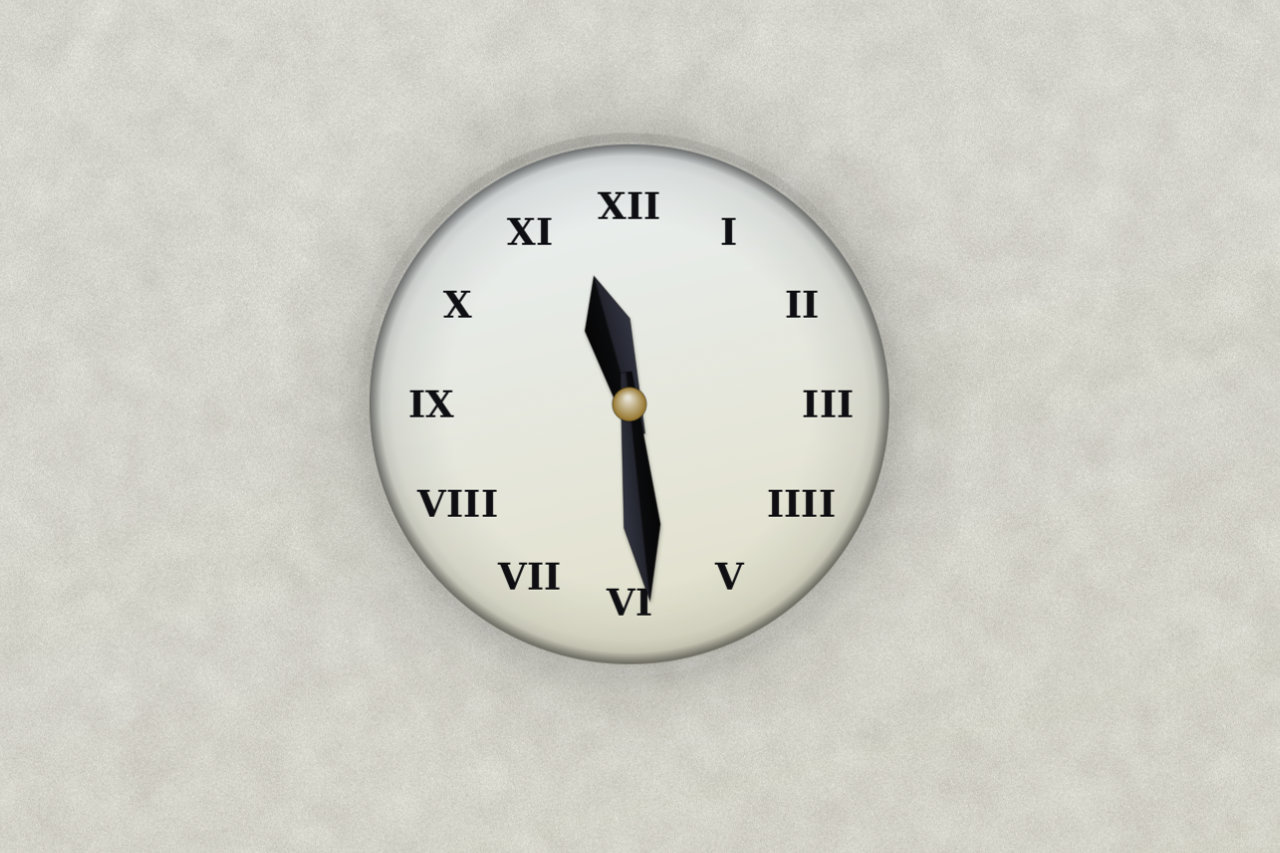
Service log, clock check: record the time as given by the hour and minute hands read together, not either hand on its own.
11:29
